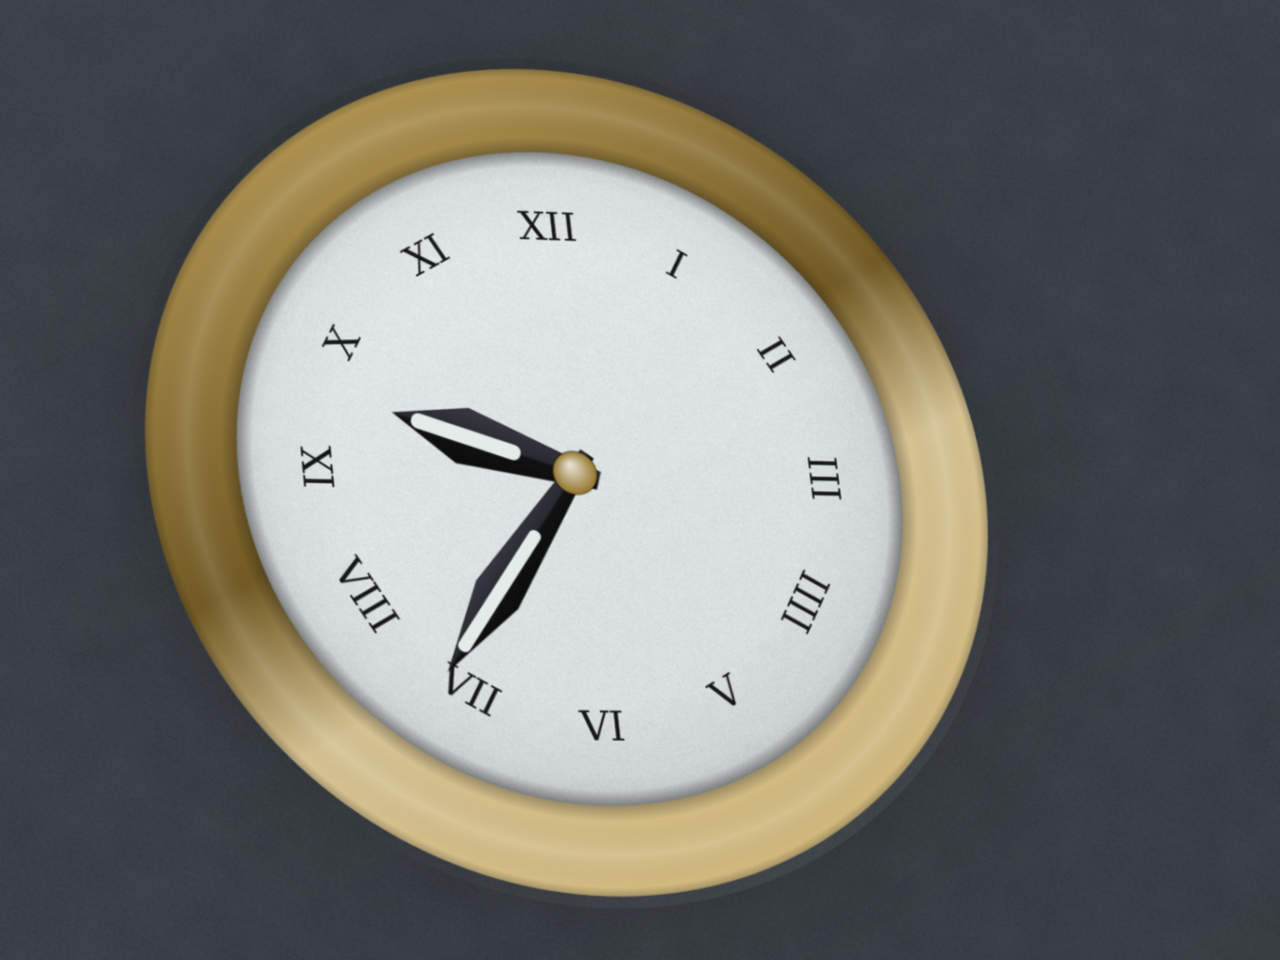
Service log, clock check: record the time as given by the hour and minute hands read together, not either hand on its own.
9:36
